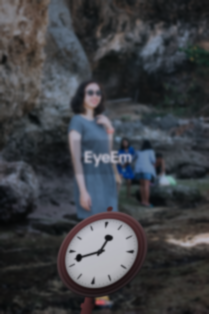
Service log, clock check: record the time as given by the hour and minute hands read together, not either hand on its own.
12:42
